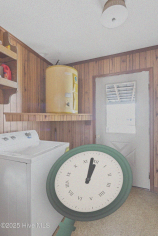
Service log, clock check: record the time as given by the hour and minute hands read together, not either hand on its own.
11:58
